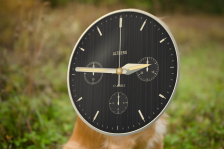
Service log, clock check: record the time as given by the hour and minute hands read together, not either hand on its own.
2:46
